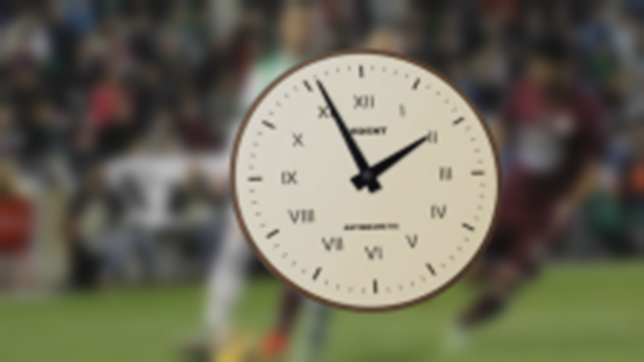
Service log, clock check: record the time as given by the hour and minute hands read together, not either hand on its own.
1:56
